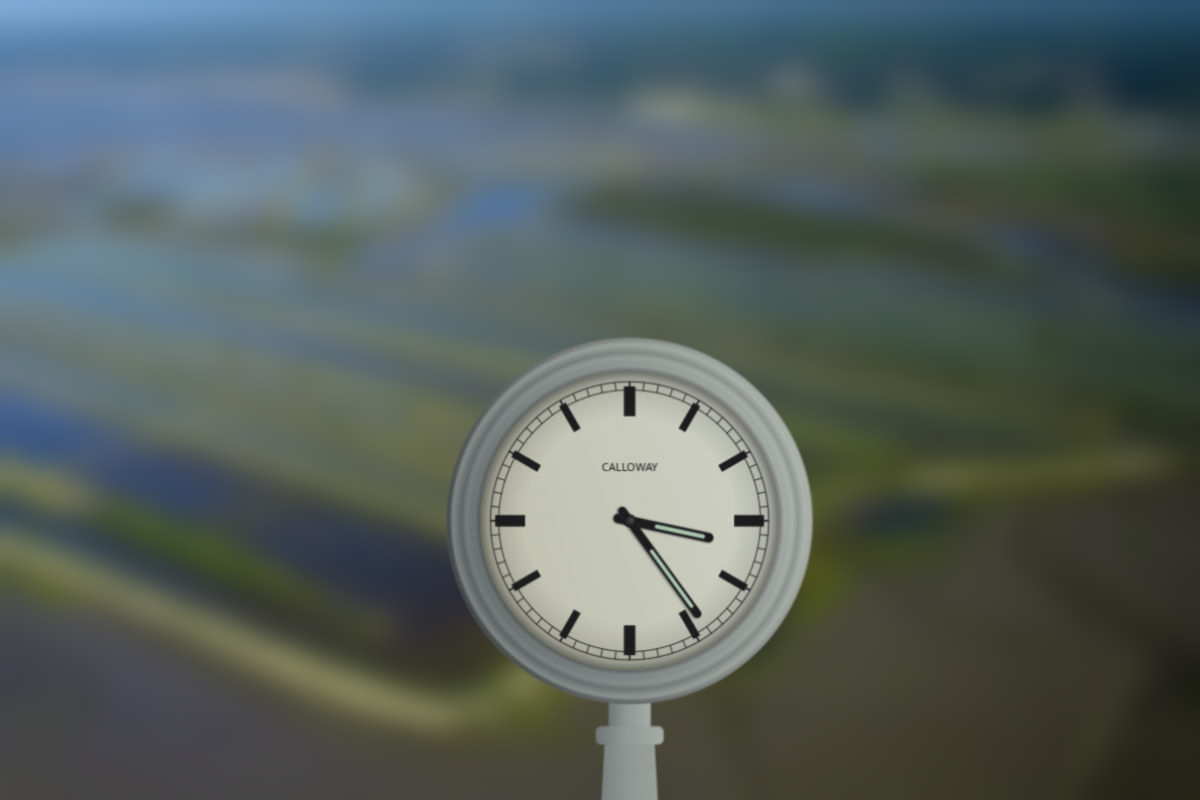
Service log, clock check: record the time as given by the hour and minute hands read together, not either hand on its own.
3:24
